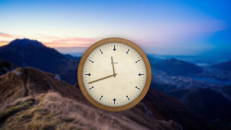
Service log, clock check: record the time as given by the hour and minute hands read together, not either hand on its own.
11:42
